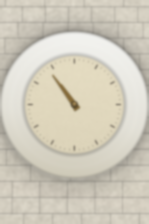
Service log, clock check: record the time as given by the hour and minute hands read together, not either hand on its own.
10:54
